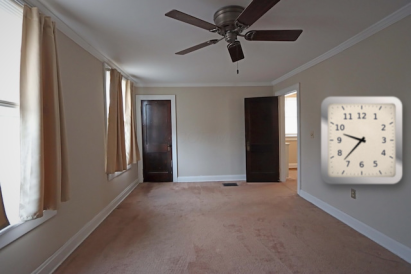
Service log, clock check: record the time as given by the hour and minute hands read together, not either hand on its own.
9:37
